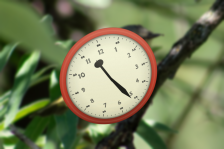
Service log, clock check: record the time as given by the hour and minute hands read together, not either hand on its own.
11:26
